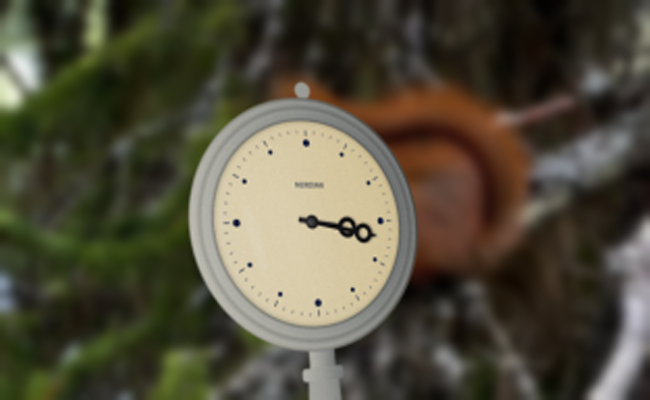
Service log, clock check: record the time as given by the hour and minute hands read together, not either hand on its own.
3:17
